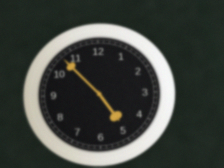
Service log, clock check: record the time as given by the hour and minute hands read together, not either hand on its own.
4:53
